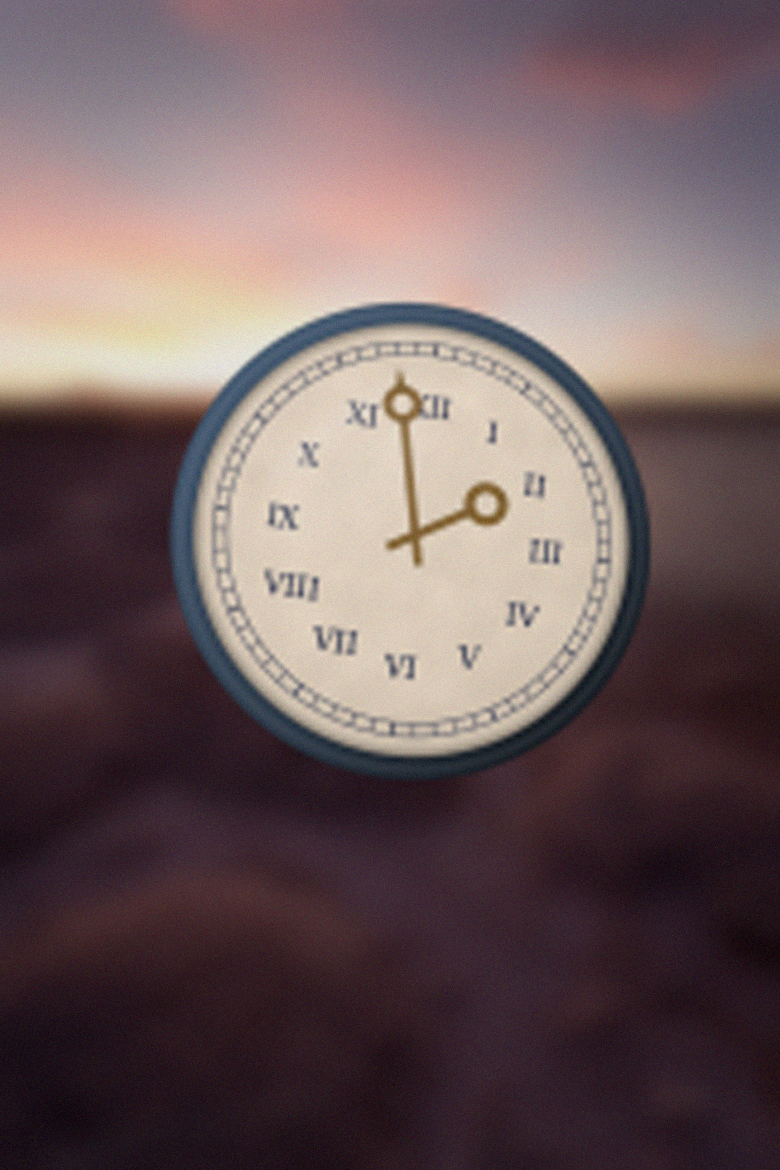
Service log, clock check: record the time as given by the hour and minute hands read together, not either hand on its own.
1:58
